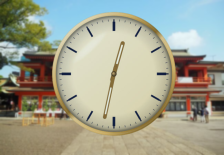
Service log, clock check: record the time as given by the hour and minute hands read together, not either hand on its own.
12:32
